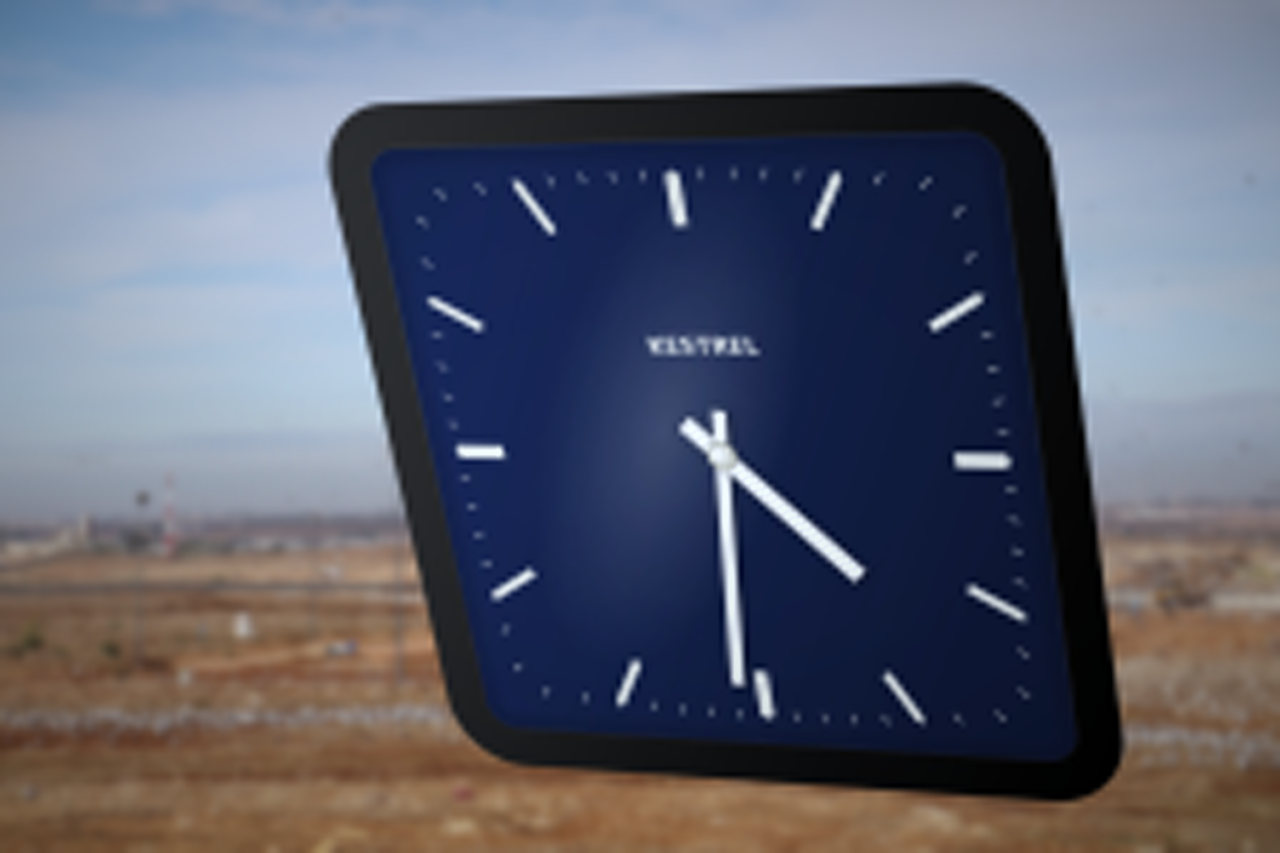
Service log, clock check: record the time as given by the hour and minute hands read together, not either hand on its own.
4:31
